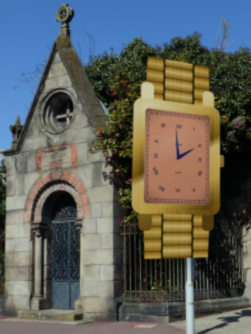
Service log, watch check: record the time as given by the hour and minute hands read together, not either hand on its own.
1:59
